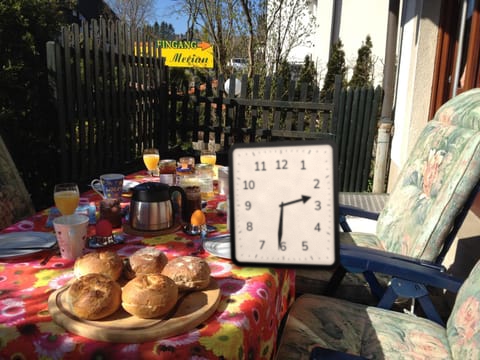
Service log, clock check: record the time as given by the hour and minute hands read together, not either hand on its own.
2:31
